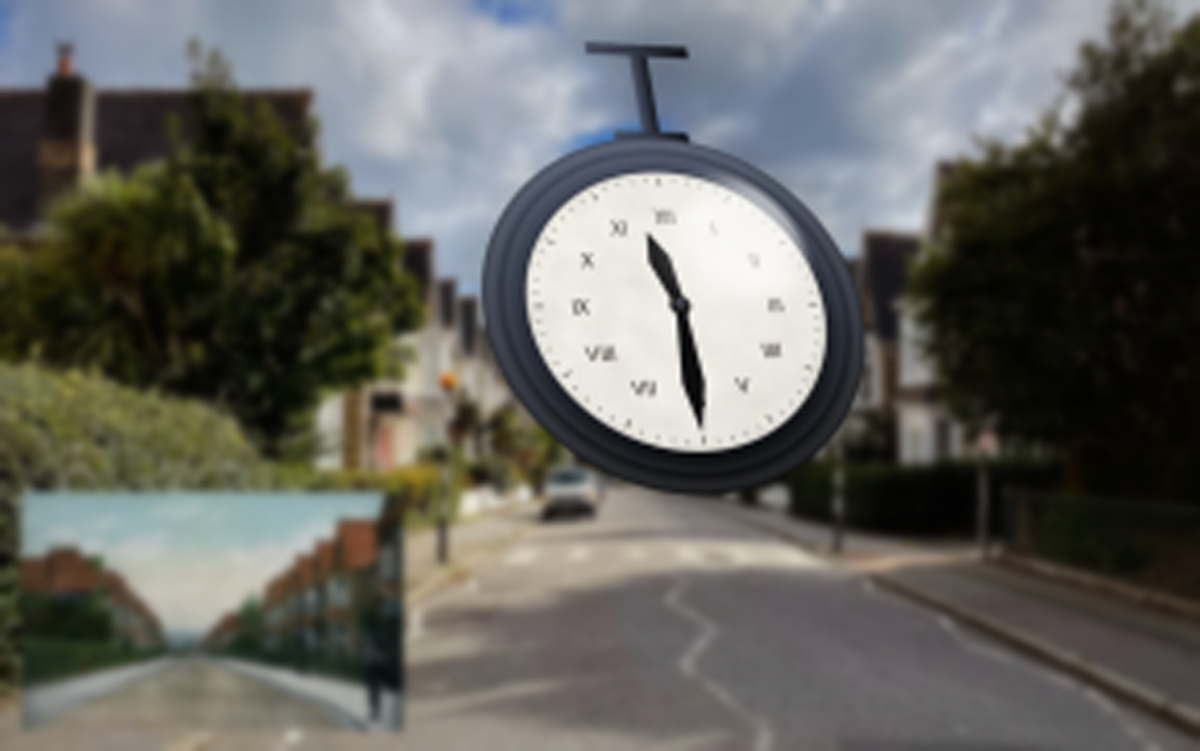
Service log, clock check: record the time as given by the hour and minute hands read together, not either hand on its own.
11:30
